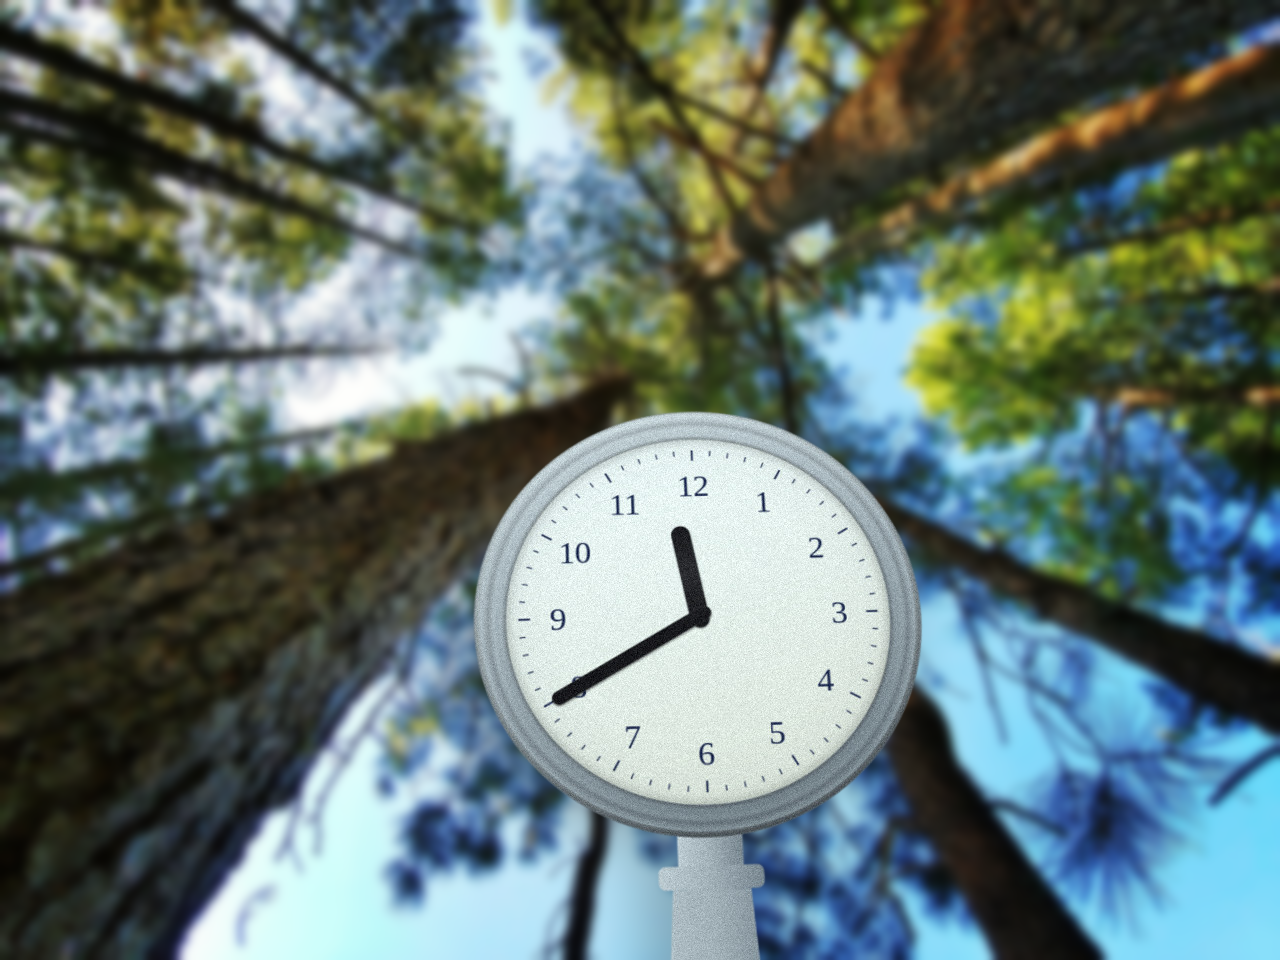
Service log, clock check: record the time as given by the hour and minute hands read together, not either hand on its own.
11:40
